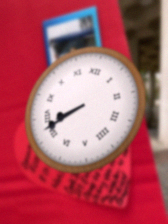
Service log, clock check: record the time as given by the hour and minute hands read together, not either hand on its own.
7:37
